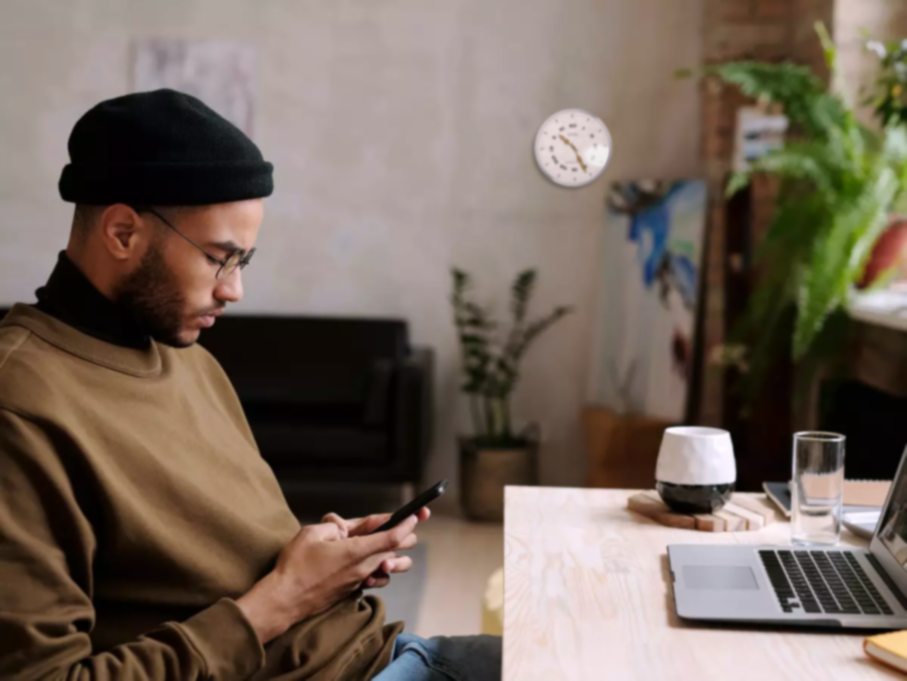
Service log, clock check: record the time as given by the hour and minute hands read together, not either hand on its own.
10:26
